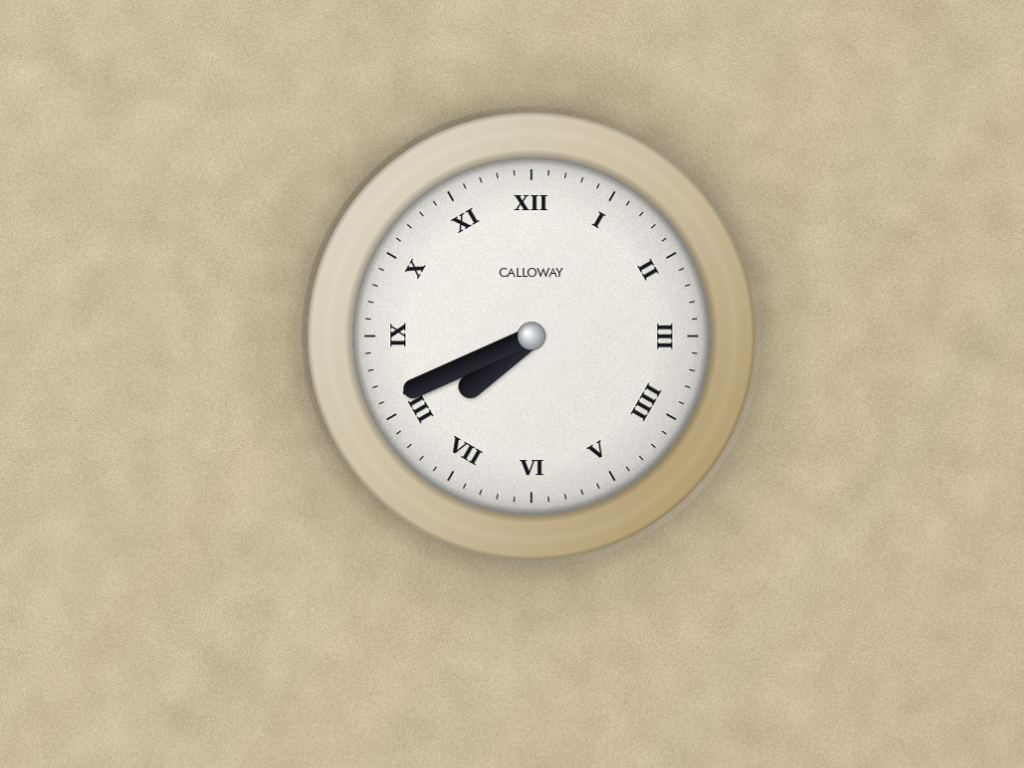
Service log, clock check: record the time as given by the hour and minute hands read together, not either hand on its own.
7:41
